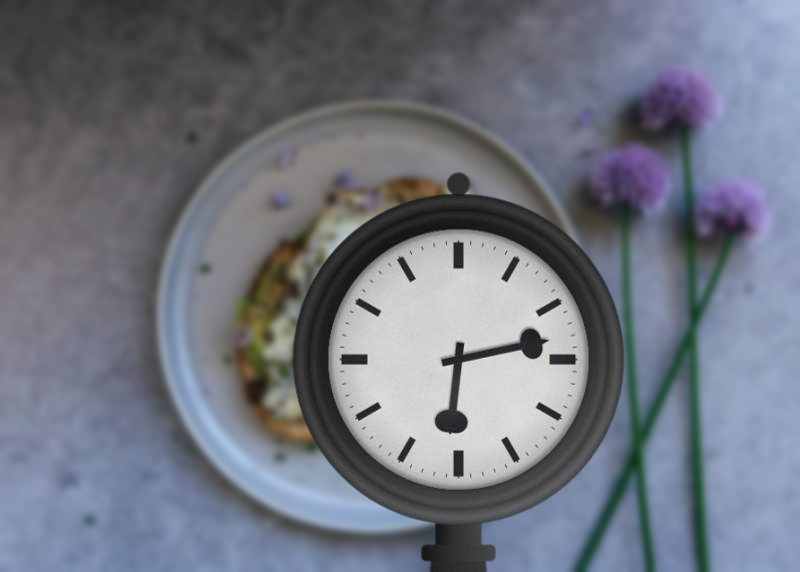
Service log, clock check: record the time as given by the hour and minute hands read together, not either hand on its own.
6:13
